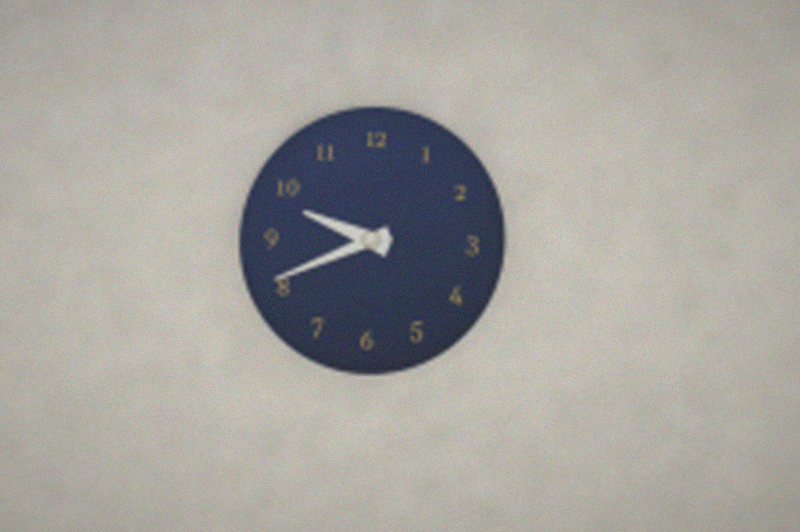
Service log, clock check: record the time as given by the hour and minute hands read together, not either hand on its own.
9:41
